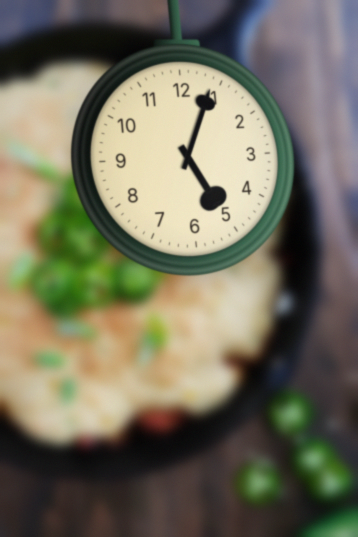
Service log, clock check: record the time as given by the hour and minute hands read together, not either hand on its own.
5:04
